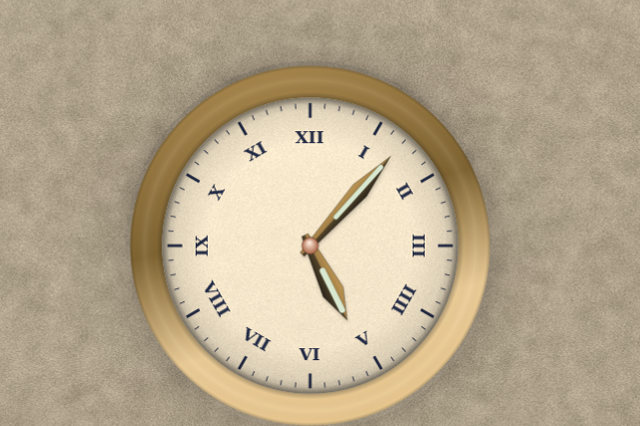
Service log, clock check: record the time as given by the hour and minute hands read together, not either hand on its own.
5:07
